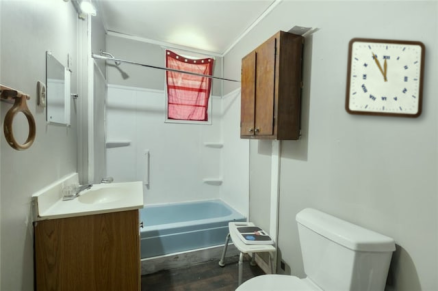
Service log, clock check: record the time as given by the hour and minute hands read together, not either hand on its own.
11:55
